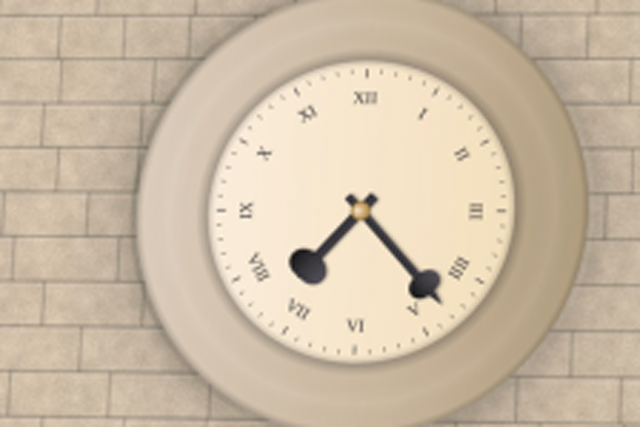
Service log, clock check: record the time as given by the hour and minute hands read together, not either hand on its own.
7:23
